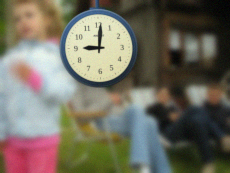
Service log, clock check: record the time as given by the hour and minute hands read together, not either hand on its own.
9:01
